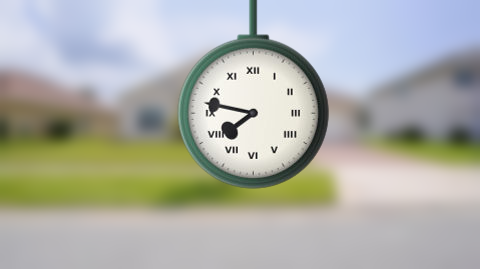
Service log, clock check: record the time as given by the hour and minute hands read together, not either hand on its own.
7:47
